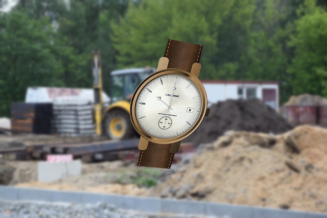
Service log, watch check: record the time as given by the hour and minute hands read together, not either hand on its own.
10:00
